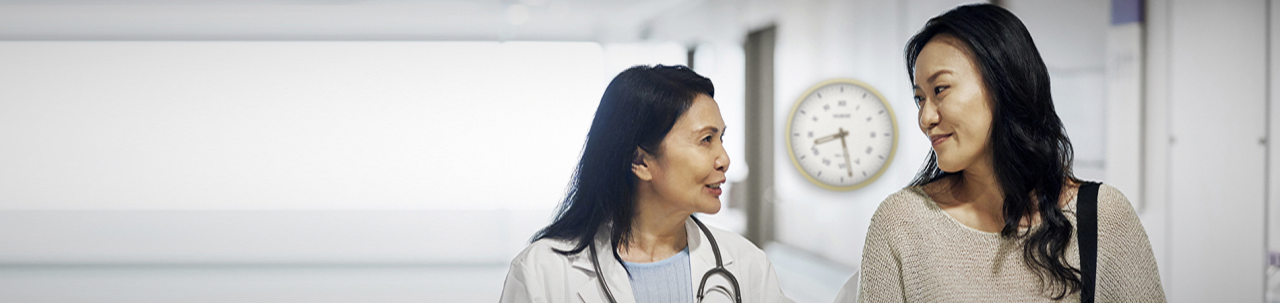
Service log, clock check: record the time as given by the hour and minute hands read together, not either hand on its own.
8:28
